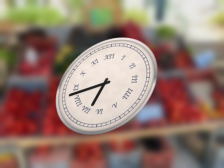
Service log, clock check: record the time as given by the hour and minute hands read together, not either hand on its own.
6:43
